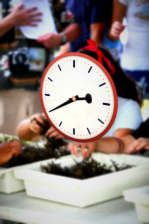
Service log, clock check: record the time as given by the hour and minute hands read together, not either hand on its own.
2:40
